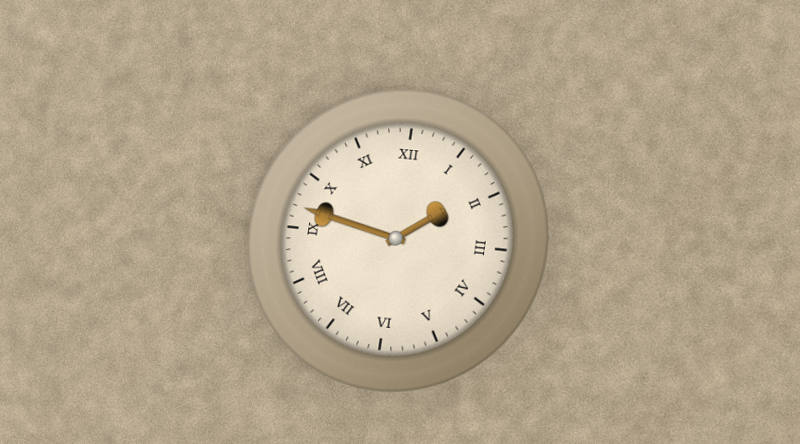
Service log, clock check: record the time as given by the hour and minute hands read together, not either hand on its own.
1:47
